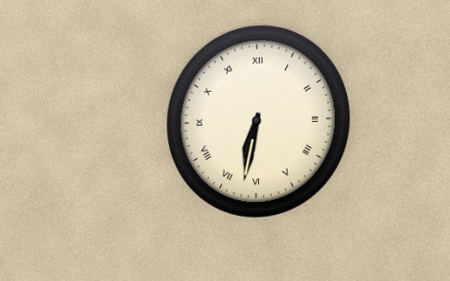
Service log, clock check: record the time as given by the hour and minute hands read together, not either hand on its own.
6:32
